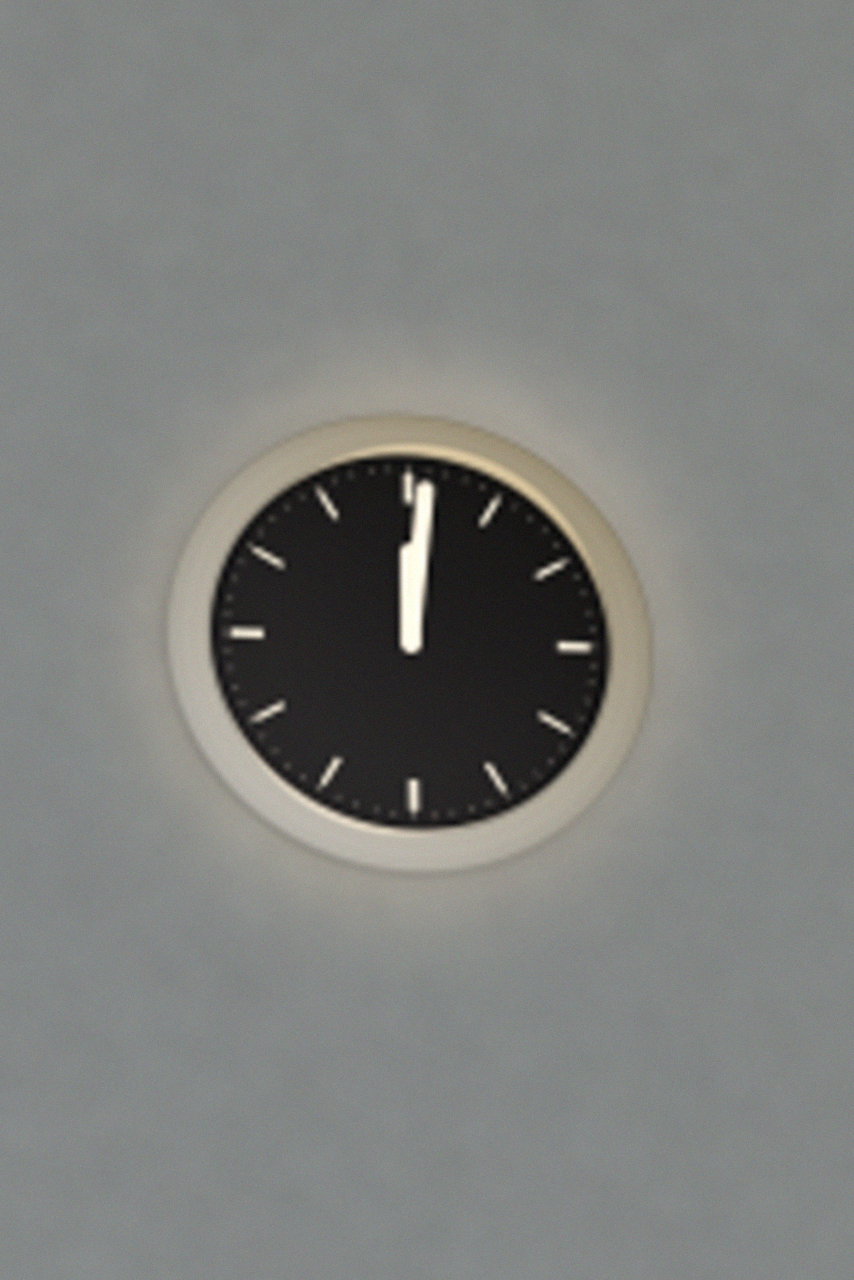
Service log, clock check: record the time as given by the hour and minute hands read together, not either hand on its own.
12:01
